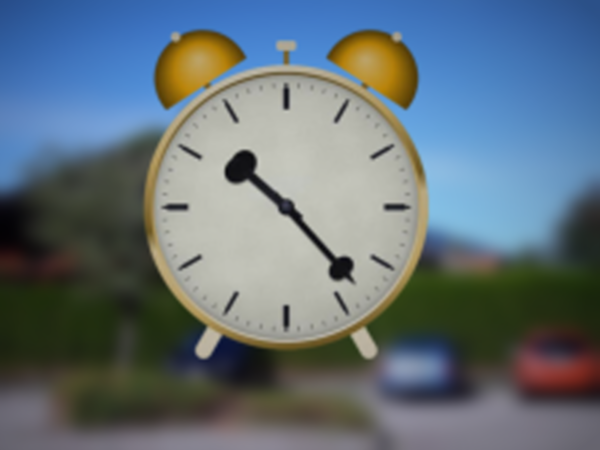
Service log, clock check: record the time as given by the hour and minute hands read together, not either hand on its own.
10:23
